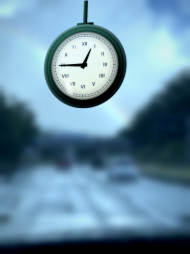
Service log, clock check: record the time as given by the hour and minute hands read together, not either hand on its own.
12:45
